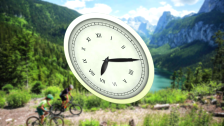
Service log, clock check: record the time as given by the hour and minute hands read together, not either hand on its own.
7:15
